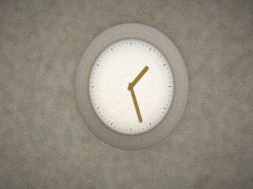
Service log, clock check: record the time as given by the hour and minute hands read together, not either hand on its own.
1:27
